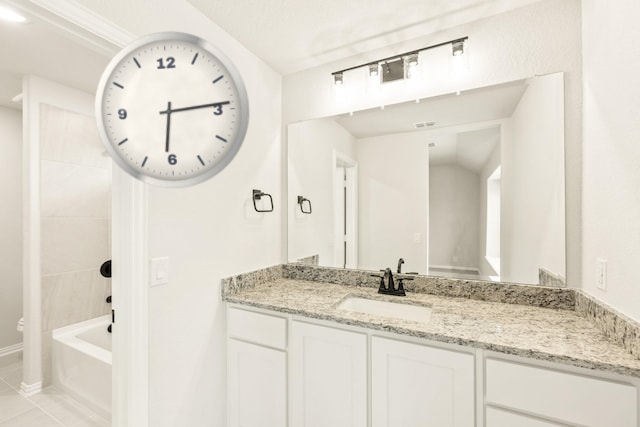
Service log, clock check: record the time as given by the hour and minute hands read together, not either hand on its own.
6:14
